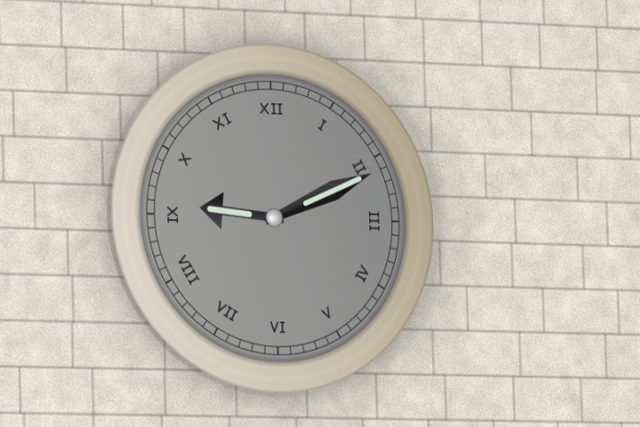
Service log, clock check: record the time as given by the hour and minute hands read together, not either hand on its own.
9:11
